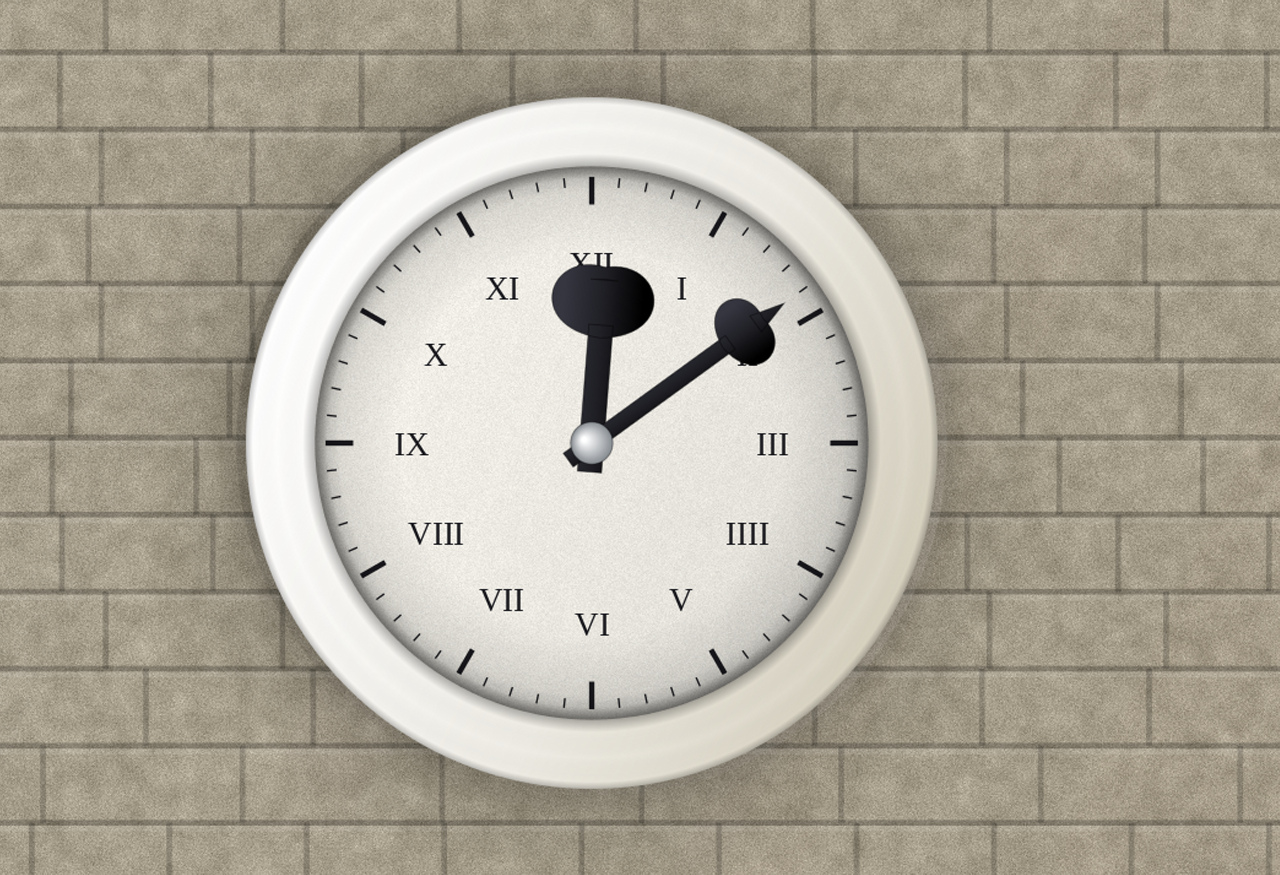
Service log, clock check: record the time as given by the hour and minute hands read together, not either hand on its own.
12:09
